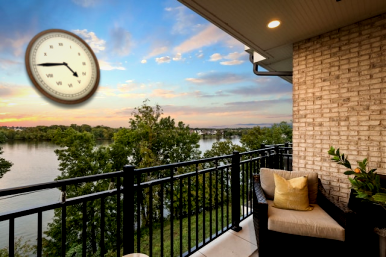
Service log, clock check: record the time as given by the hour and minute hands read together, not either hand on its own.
4:45
